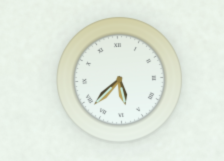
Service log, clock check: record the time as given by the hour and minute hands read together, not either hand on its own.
5:38
